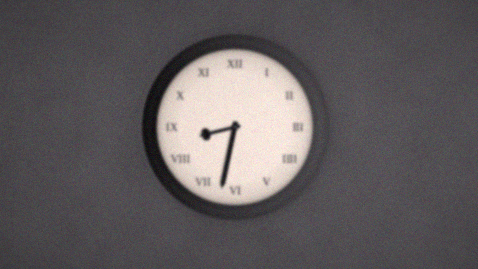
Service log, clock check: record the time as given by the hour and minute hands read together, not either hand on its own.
8:32
